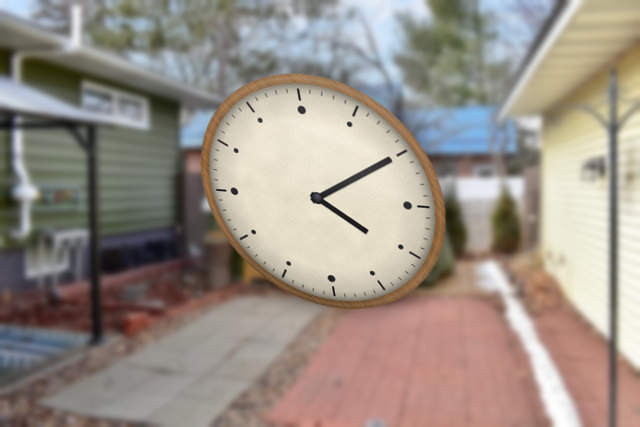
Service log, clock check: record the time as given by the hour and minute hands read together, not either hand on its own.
4:10
